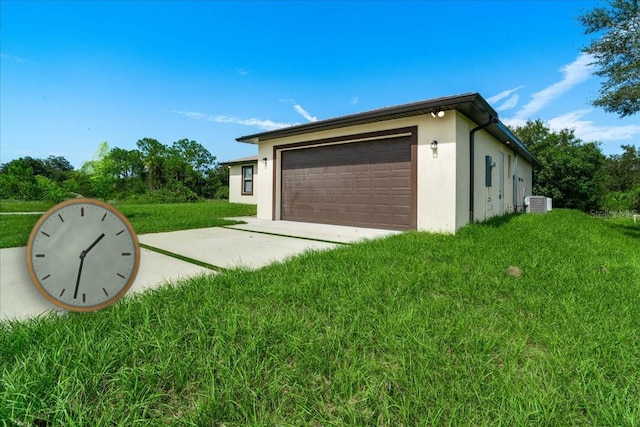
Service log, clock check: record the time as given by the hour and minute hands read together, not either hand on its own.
1:32
